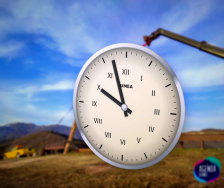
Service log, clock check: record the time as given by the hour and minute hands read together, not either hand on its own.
9:57
